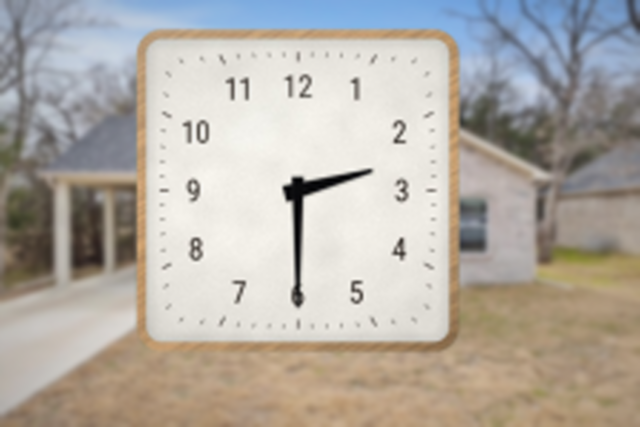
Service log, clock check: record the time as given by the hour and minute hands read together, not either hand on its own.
2:30
